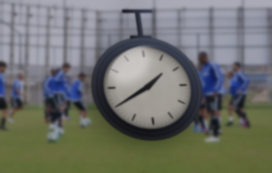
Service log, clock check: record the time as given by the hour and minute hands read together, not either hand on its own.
1:40
